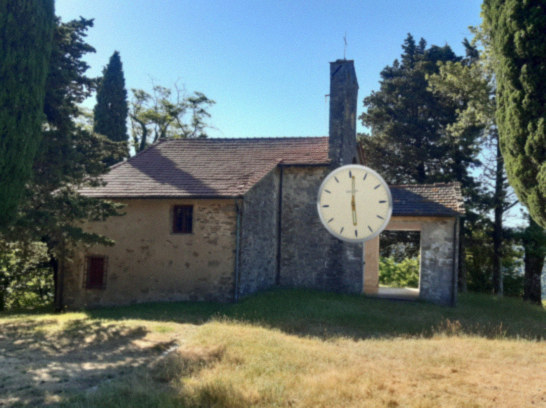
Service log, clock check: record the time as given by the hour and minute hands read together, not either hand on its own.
6:01
